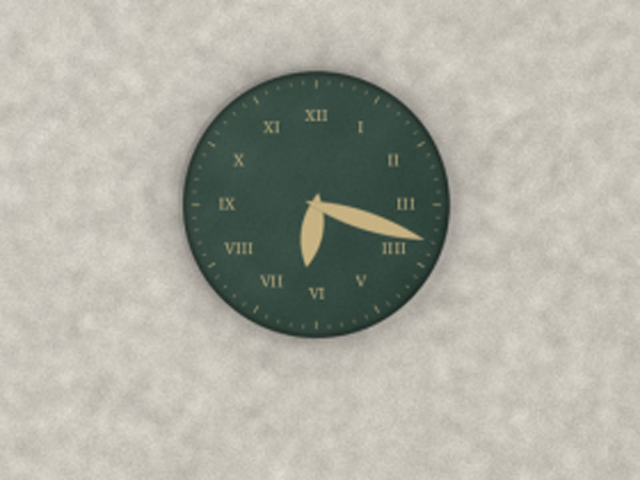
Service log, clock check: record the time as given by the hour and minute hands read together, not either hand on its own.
6:18
